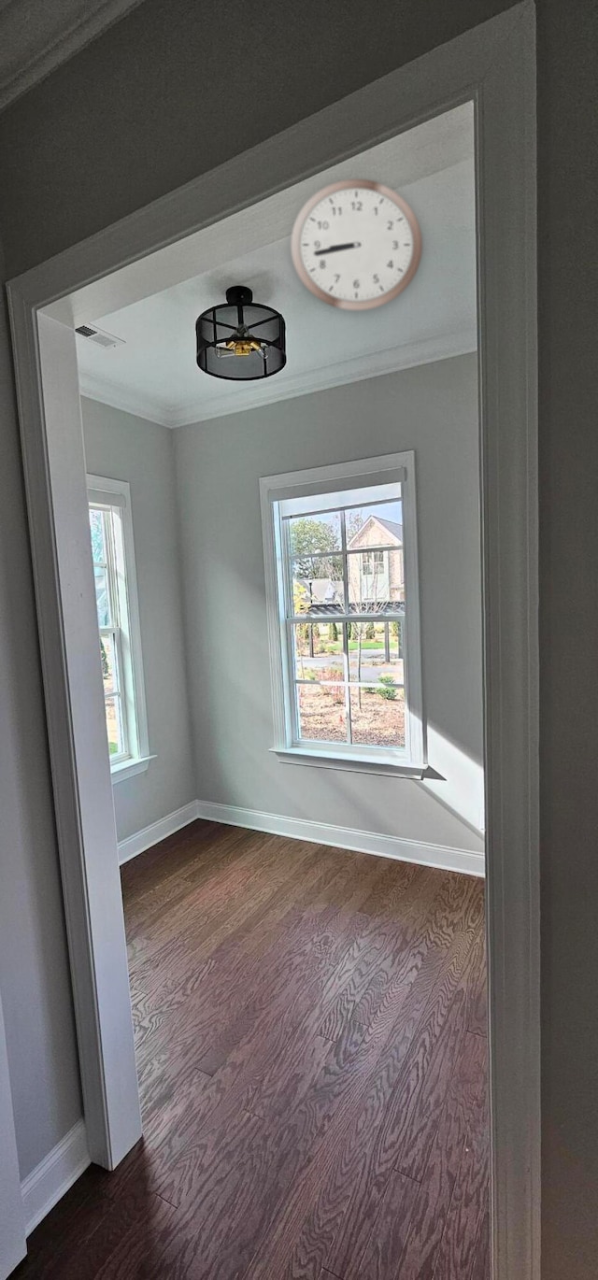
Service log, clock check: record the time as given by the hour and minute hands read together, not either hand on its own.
8:43
